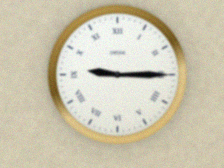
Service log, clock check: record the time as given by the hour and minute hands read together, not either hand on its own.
9:15
